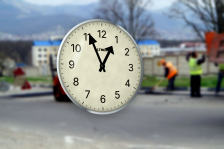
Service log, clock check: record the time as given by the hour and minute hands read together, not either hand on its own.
12:56
